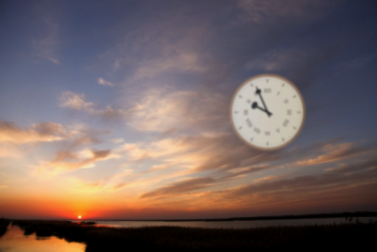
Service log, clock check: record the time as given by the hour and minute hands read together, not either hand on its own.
9:56
